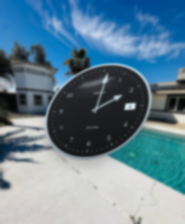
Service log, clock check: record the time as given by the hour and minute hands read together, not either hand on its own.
2:01
